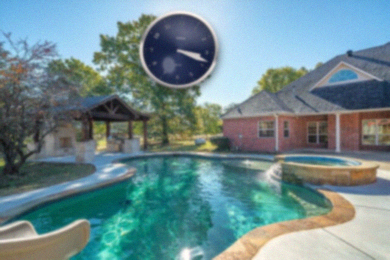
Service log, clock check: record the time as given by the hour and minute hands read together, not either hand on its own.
3:18
